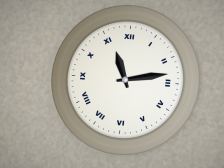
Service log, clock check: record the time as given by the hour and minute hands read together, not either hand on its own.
11:13
